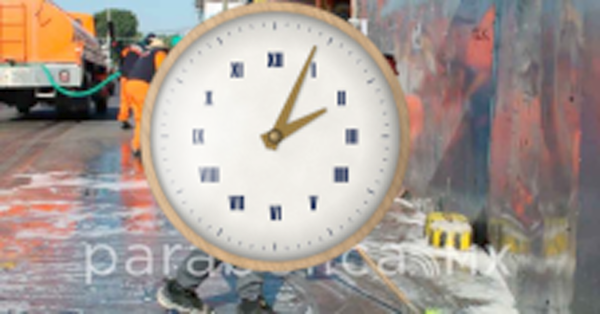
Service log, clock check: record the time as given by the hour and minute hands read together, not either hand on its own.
2:04
